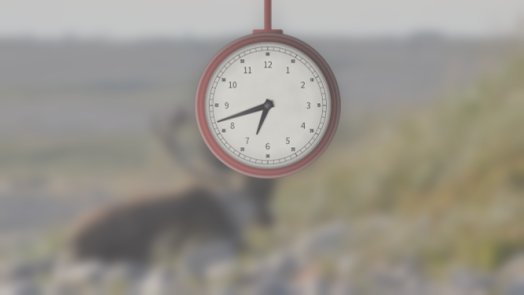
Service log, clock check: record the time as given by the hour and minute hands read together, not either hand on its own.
6:42
